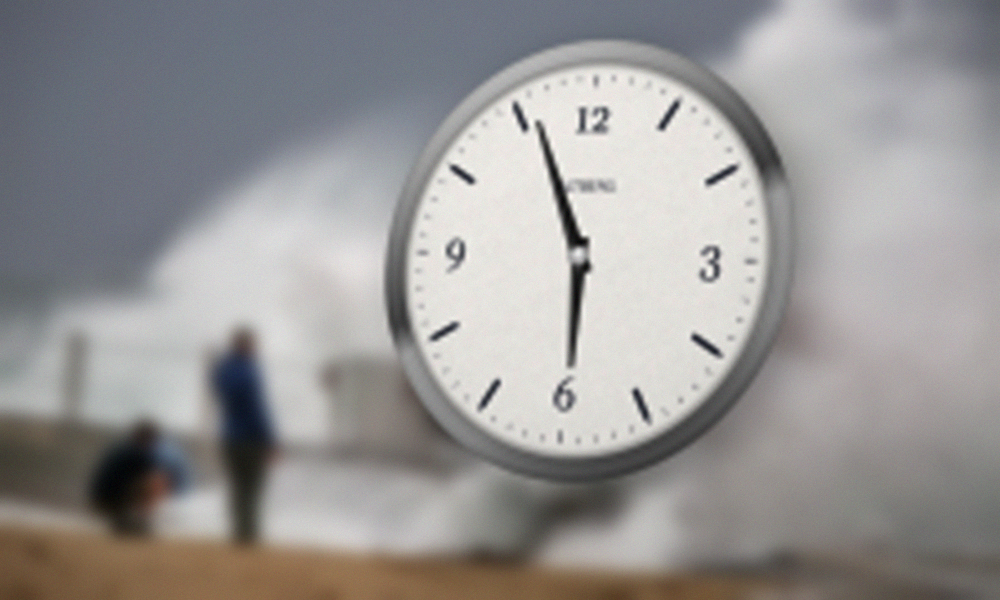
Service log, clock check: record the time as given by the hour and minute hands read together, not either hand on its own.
5:56
